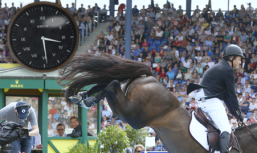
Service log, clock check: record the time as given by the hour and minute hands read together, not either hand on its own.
3:29
